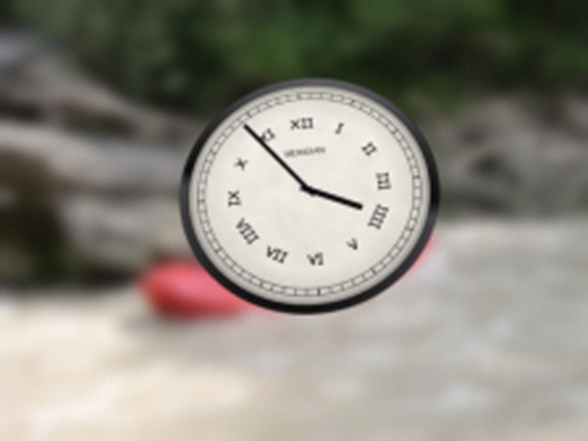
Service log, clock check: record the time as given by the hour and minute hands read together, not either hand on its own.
3:54
